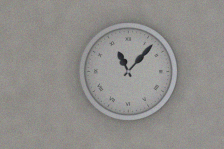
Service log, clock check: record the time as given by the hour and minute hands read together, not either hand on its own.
11:07
